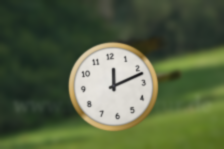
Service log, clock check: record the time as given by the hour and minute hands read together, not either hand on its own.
12:12
